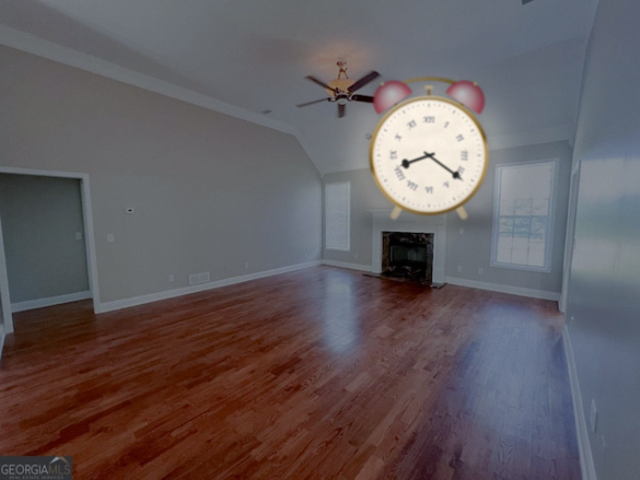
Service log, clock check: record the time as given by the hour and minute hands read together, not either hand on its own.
8:21
